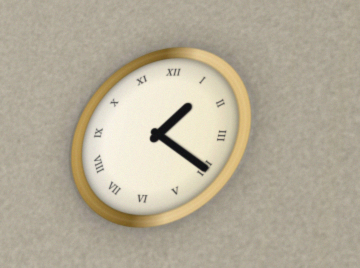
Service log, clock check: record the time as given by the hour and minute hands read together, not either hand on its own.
1:20
